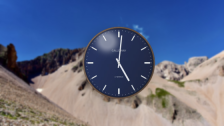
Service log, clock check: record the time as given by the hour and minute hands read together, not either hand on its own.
5:01
